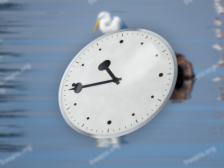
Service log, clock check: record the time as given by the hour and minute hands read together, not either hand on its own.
10:44
